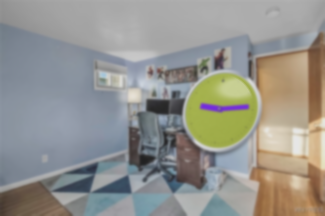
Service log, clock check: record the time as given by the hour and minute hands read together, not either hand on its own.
9:14
